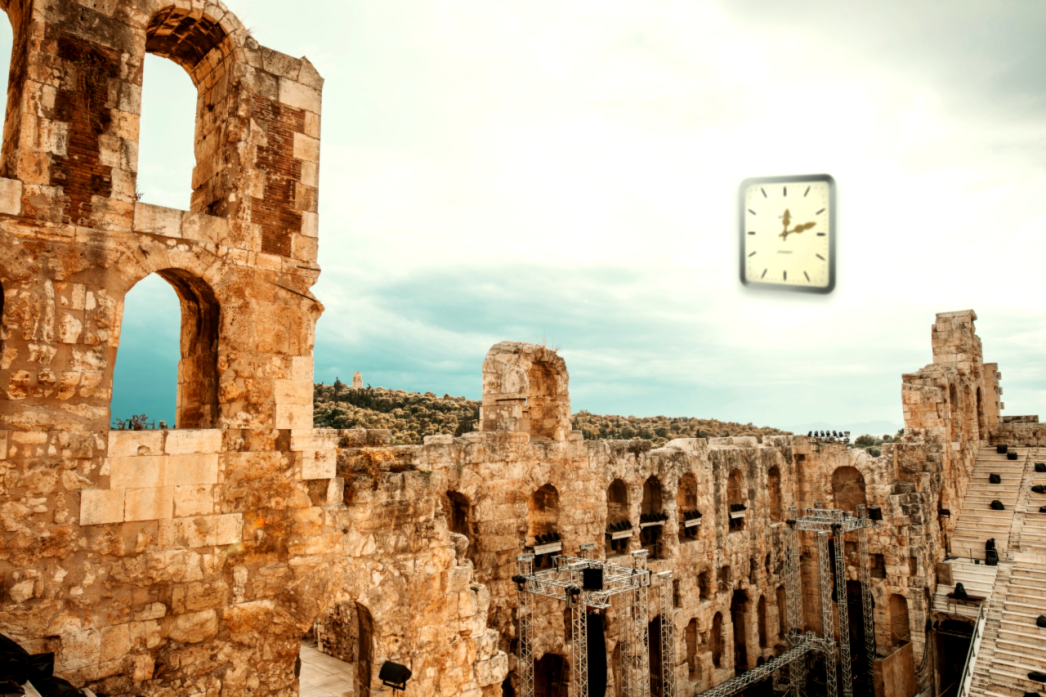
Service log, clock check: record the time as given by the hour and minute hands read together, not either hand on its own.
12:12
